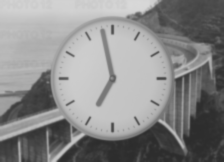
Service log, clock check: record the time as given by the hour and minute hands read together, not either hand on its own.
6:58
